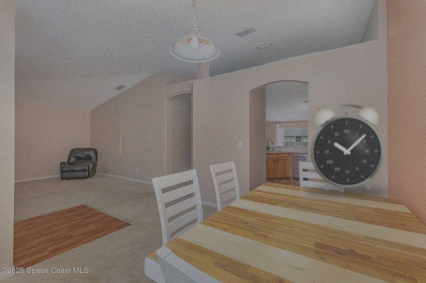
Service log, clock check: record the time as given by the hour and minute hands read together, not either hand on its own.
10:08
